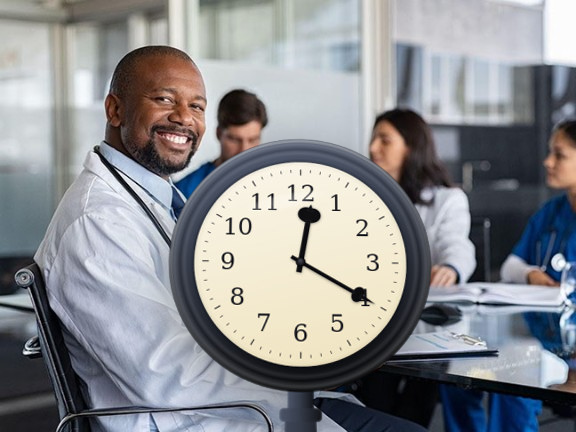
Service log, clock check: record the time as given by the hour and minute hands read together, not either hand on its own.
12:20
